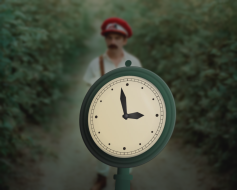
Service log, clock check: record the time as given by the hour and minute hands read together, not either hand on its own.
2:58
